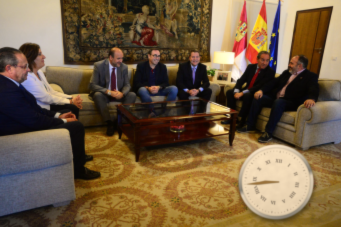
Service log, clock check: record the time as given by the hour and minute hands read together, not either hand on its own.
8:43
